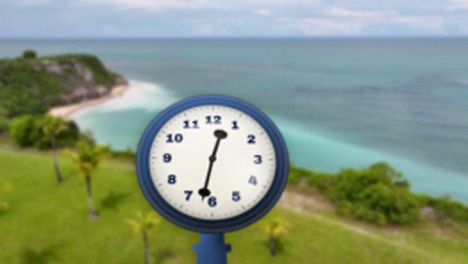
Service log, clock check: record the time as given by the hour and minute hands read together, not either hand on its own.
12:32
